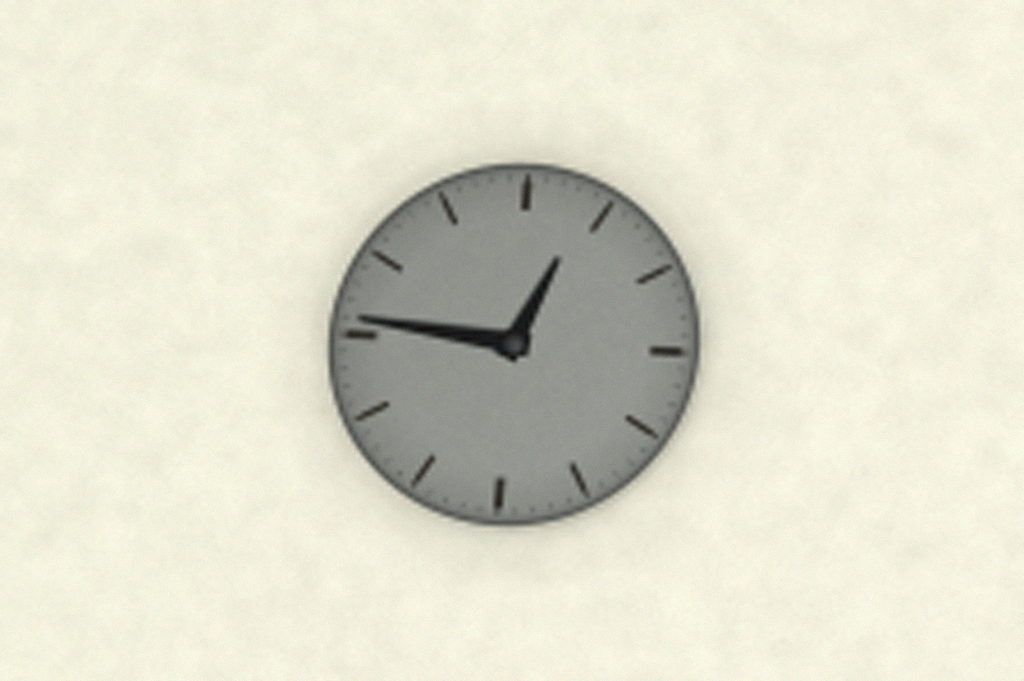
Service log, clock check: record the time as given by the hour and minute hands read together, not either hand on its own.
12:46
